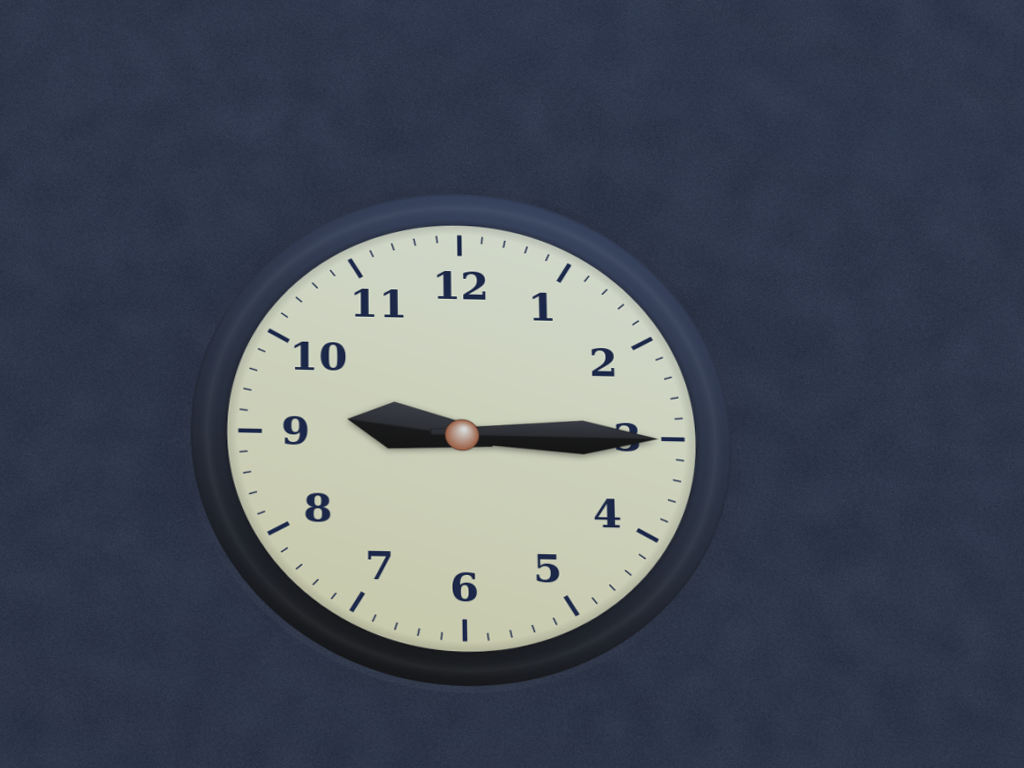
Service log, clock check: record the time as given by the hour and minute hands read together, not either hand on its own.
9:15
